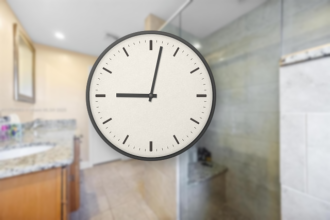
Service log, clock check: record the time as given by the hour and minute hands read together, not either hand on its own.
9:02
